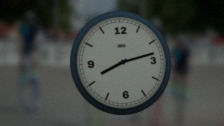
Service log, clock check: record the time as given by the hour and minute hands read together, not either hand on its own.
8:13
